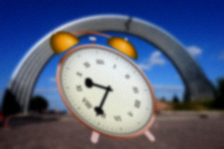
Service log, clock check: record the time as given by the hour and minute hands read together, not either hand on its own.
9:36
